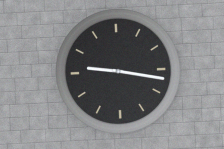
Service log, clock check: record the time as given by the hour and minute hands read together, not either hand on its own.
9:17
